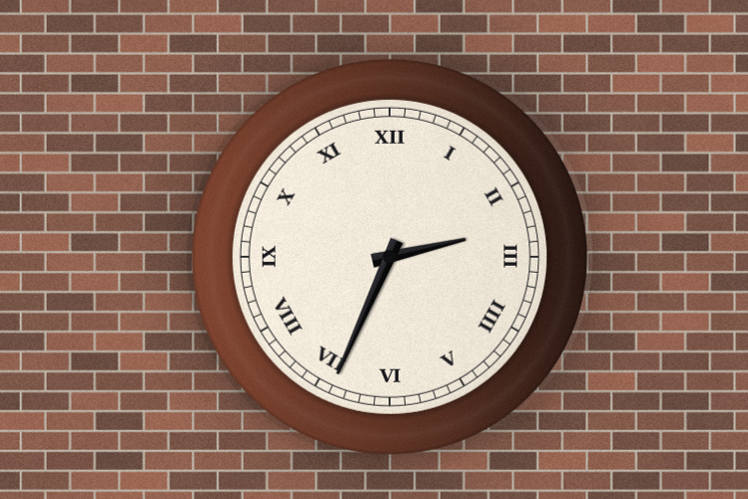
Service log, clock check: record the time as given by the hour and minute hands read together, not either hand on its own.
2:34
